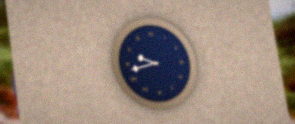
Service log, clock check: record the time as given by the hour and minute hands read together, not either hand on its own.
9:43
